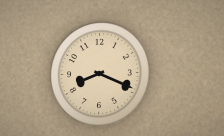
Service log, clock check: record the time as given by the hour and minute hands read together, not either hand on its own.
8:19
